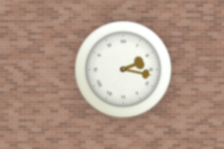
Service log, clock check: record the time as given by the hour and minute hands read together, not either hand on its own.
2:17
